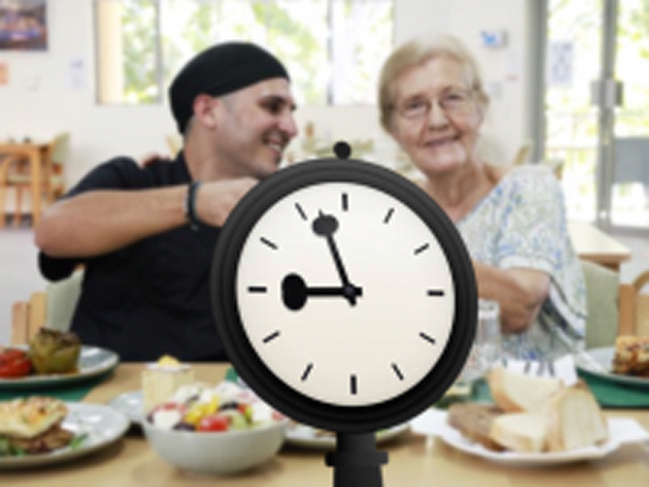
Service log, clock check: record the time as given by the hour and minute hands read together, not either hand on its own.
8:57
